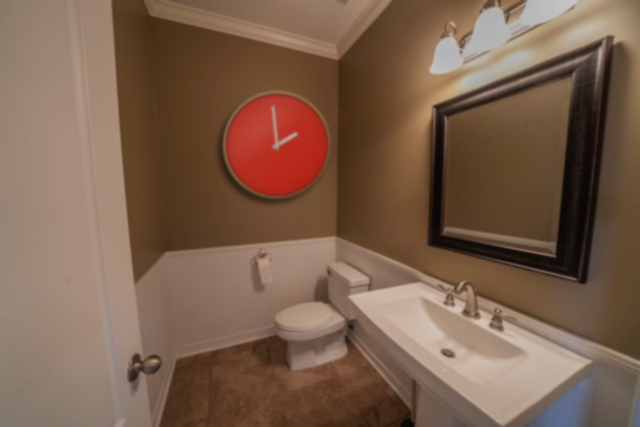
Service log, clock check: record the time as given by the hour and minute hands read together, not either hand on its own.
1:59
